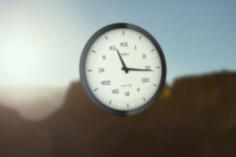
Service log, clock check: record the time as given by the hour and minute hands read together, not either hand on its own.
11:16
